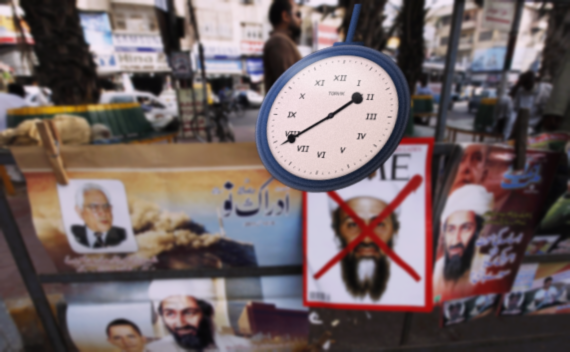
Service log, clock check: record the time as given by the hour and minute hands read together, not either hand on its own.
1:39
